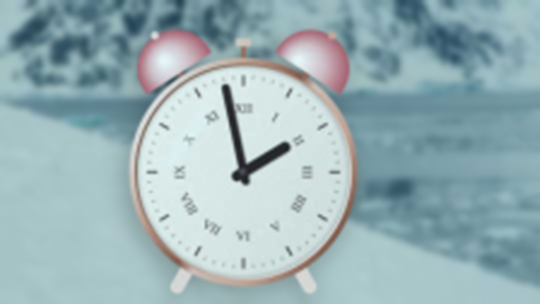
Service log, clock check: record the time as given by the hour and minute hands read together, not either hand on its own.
1:58
